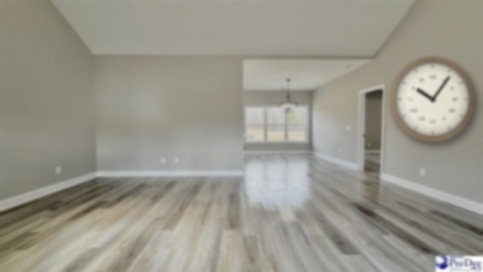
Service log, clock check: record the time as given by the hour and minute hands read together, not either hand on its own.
10:06
